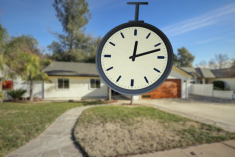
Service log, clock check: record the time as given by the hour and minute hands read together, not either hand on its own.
12:12
